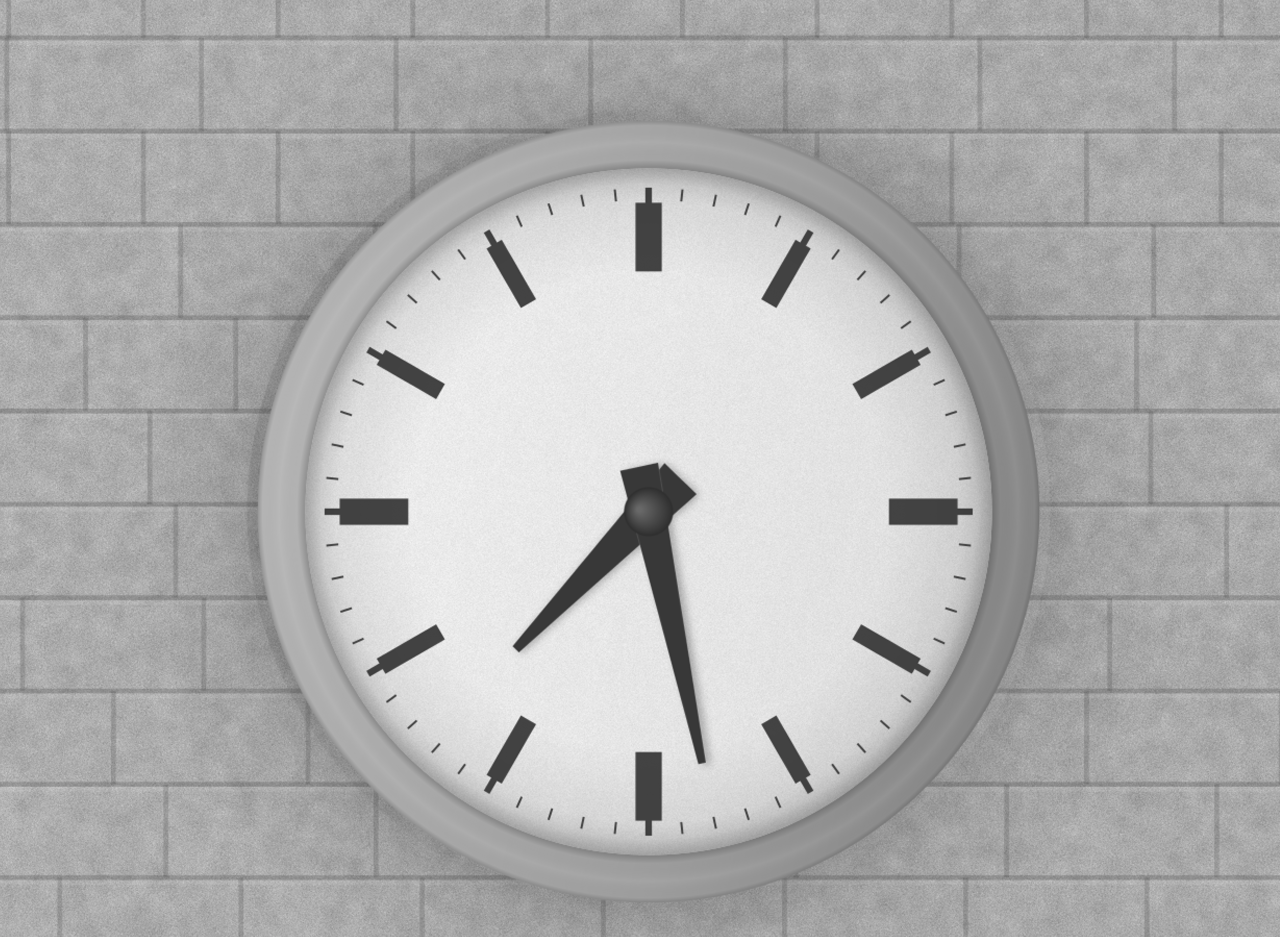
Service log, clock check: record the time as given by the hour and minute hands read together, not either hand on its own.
7:28
